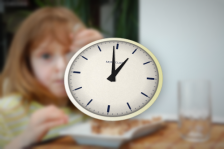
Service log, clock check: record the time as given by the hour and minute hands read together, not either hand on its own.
12:59
